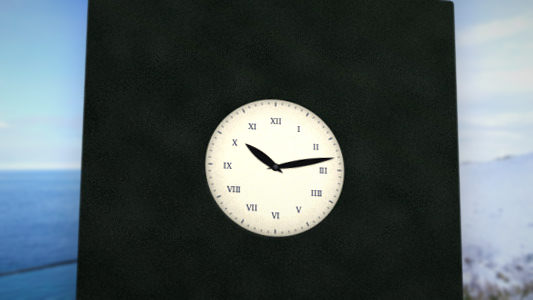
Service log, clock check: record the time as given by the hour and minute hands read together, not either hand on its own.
10:13
